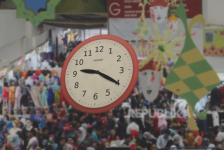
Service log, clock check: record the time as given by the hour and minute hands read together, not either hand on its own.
9:20
